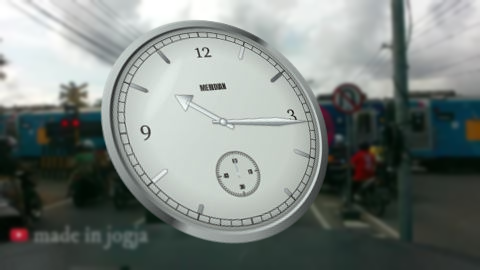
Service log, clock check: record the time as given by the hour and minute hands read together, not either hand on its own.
10:16
